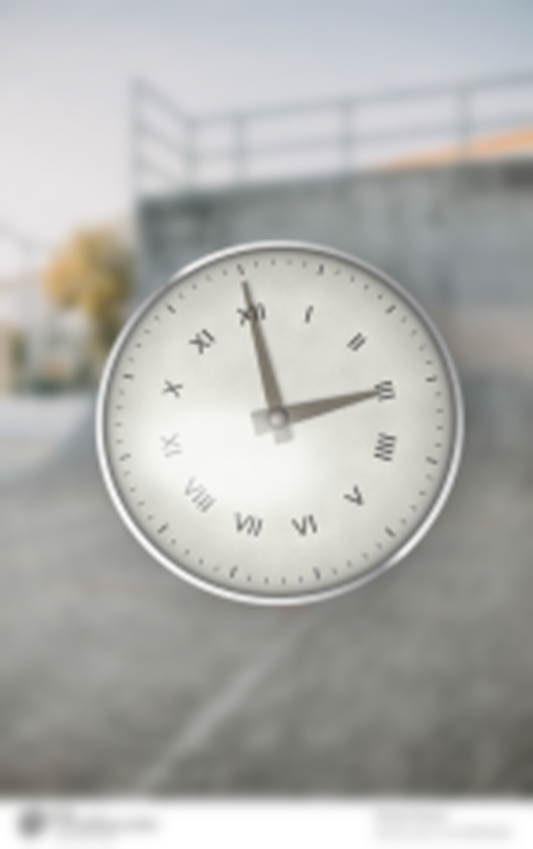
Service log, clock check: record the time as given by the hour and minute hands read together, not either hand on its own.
3:00
